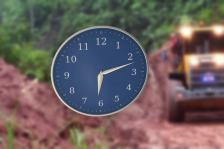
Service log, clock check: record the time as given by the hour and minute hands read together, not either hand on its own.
6:12
